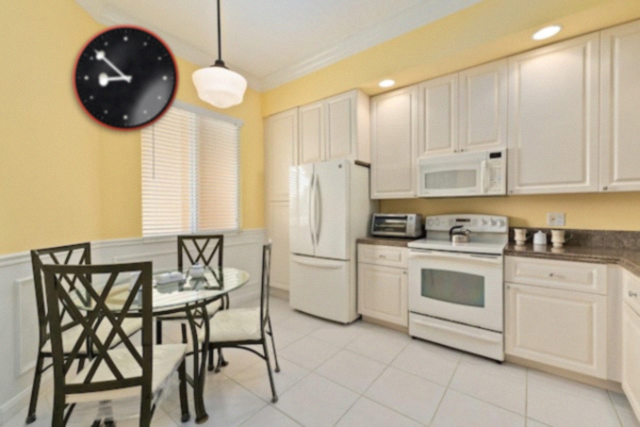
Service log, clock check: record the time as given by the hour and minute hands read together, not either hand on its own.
8:52
